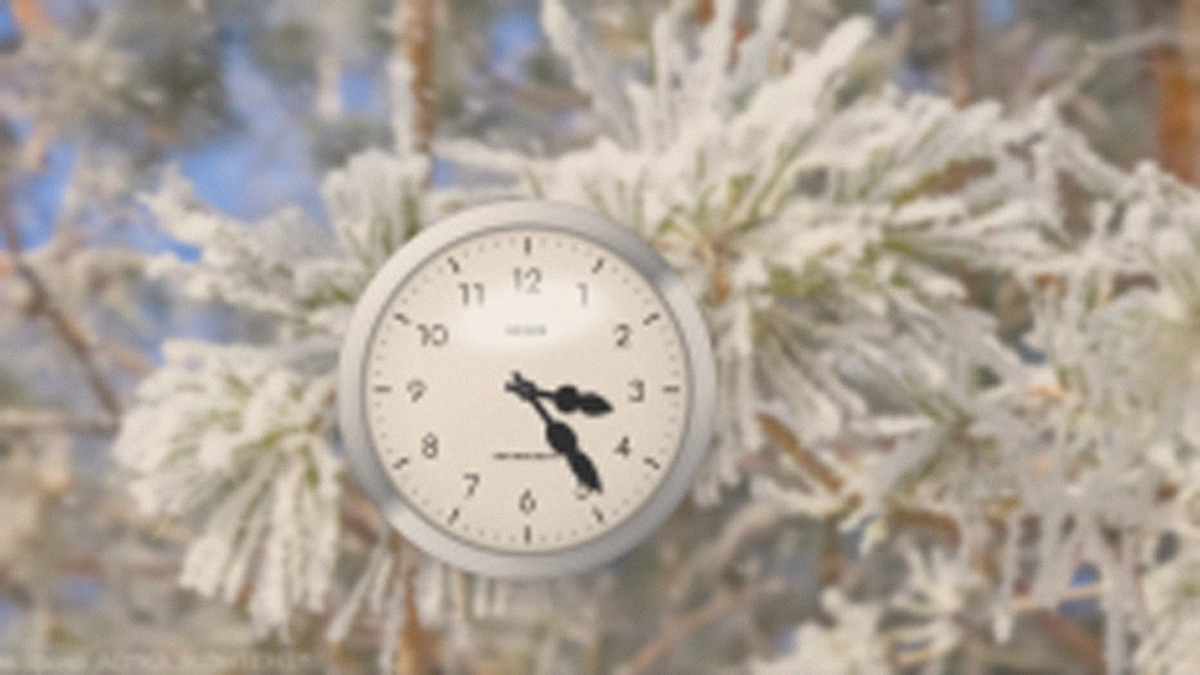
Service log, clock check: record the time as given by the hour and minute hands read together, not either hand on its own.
3:24
